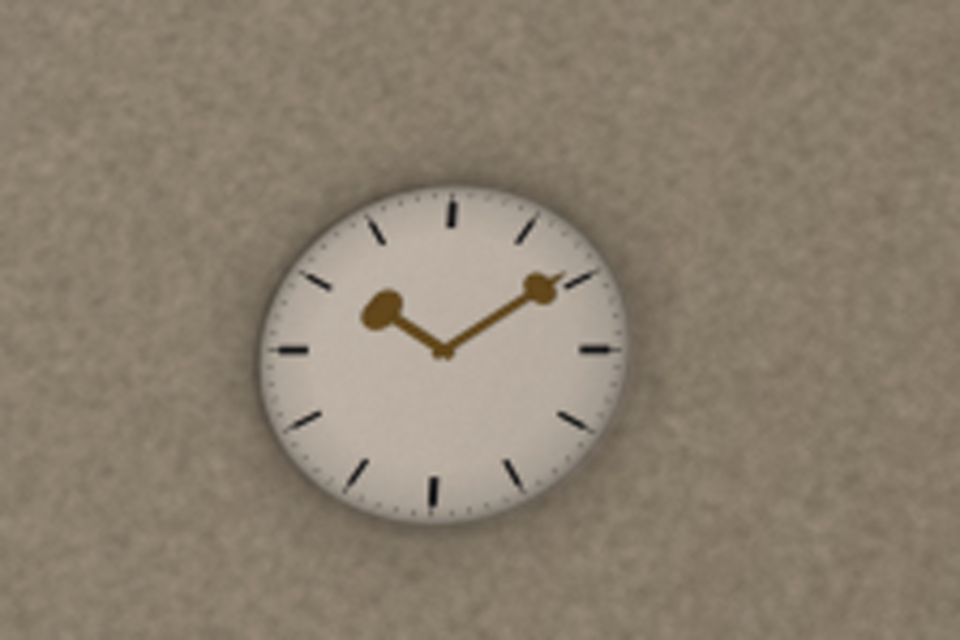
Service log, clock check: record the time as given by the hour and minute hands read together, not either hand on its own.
10:09
